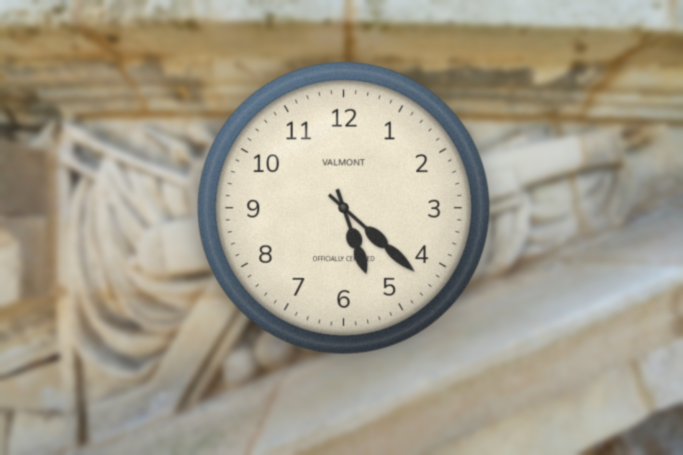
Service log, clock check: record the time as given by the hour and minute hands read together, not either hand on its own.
5:22
